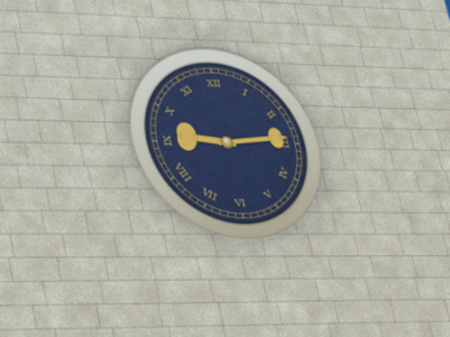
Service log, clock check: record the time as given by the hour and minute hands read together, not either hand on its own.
9:14
